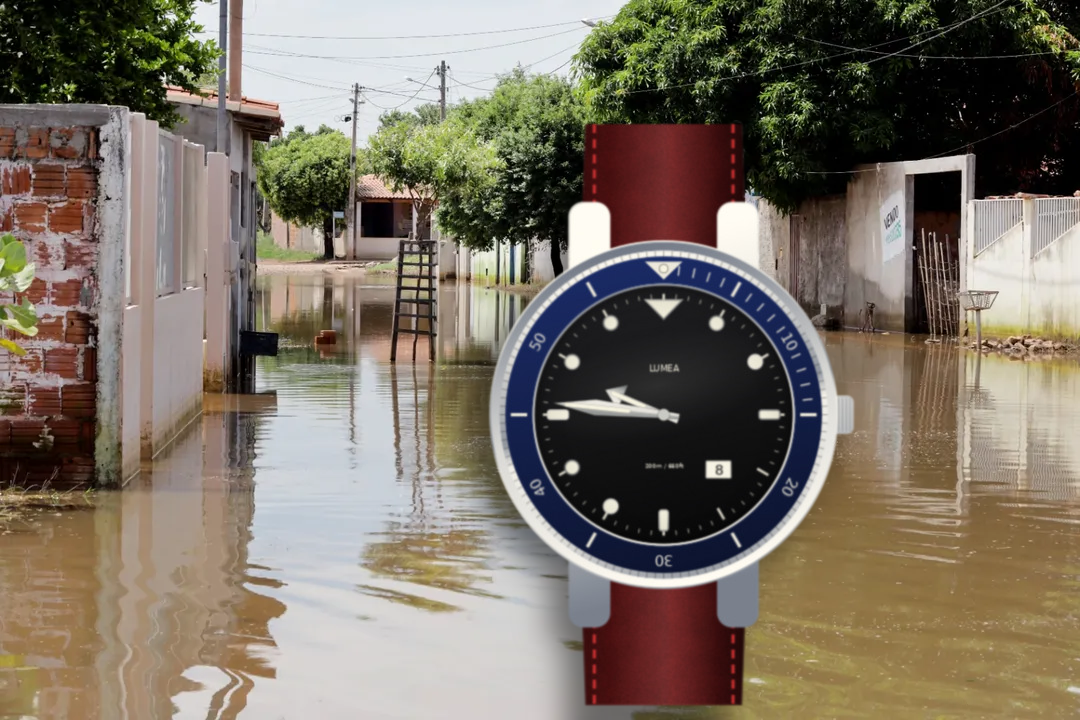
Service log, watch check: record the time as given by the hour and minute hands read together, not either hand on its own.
9:46
